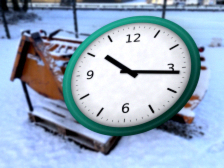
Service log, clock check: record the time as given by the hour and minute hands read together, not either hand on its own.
10:16
